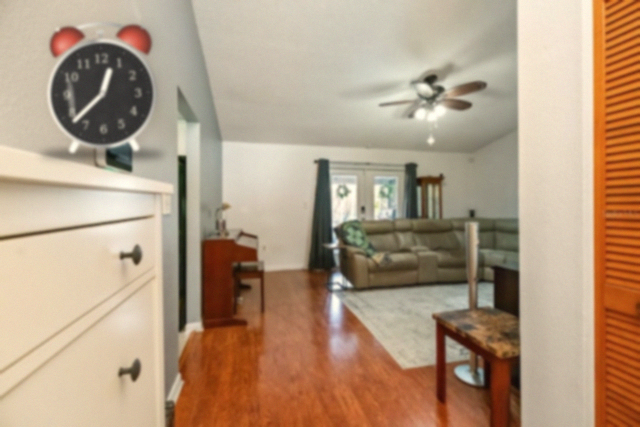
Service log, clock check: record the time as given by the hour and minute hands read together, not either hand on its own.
12:38
